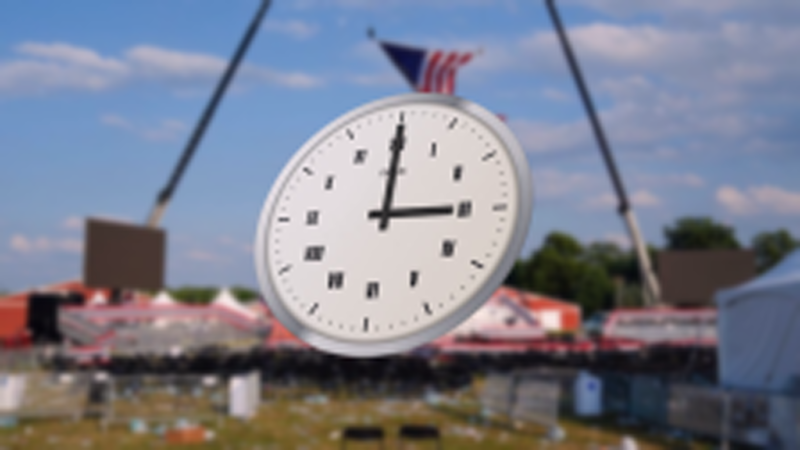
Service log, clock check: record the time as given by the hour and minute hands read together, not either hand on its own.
3:00
